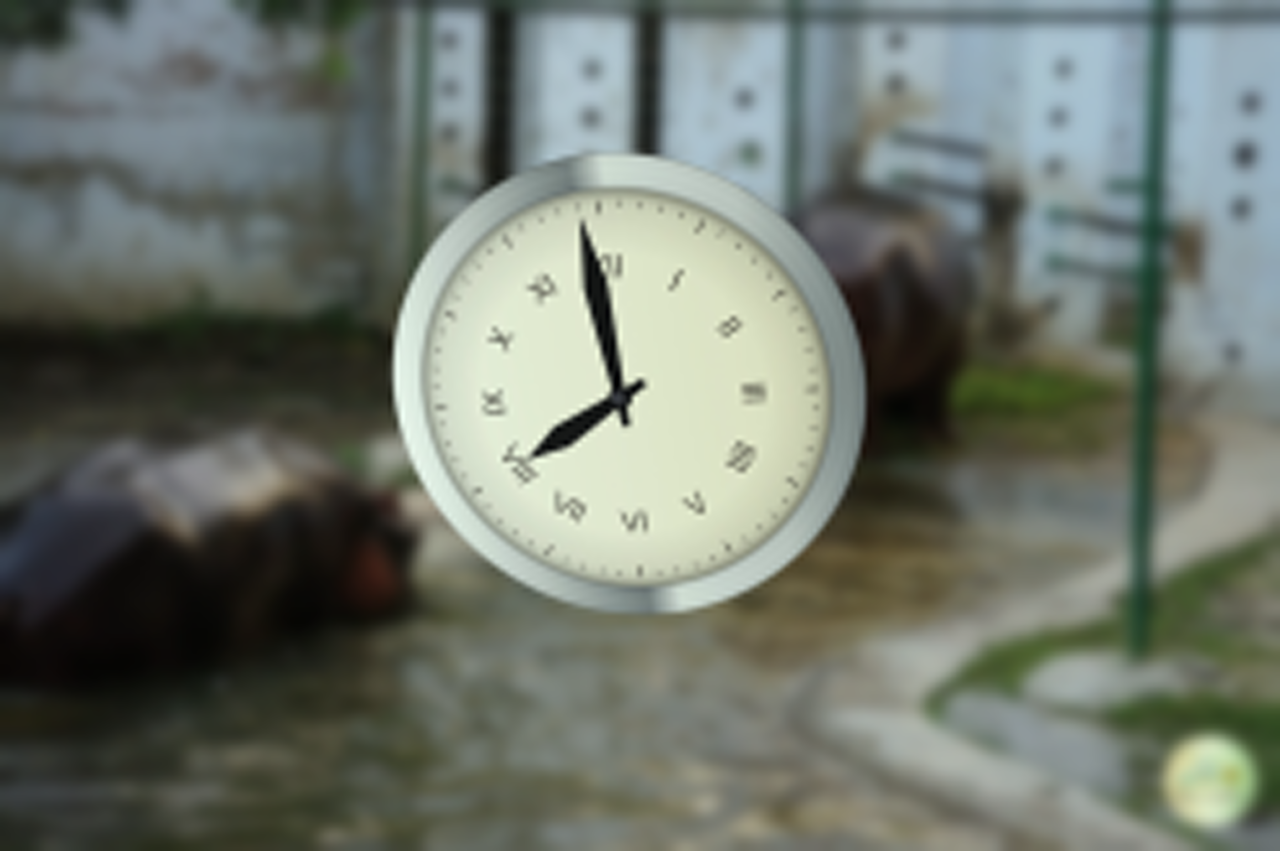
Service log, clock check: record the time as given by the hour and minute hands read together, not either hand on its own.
7:59
